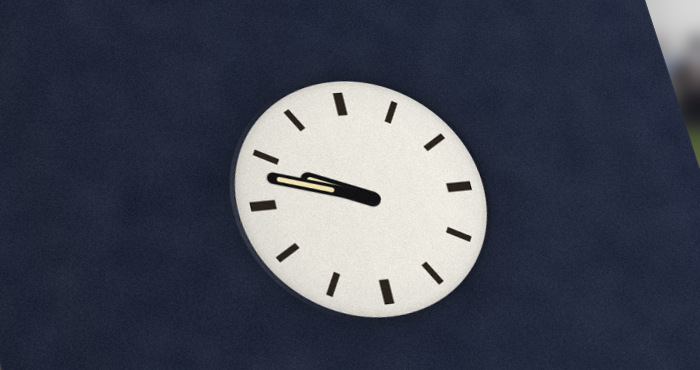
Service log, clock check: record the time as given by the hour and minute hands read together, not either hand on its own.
9:48
